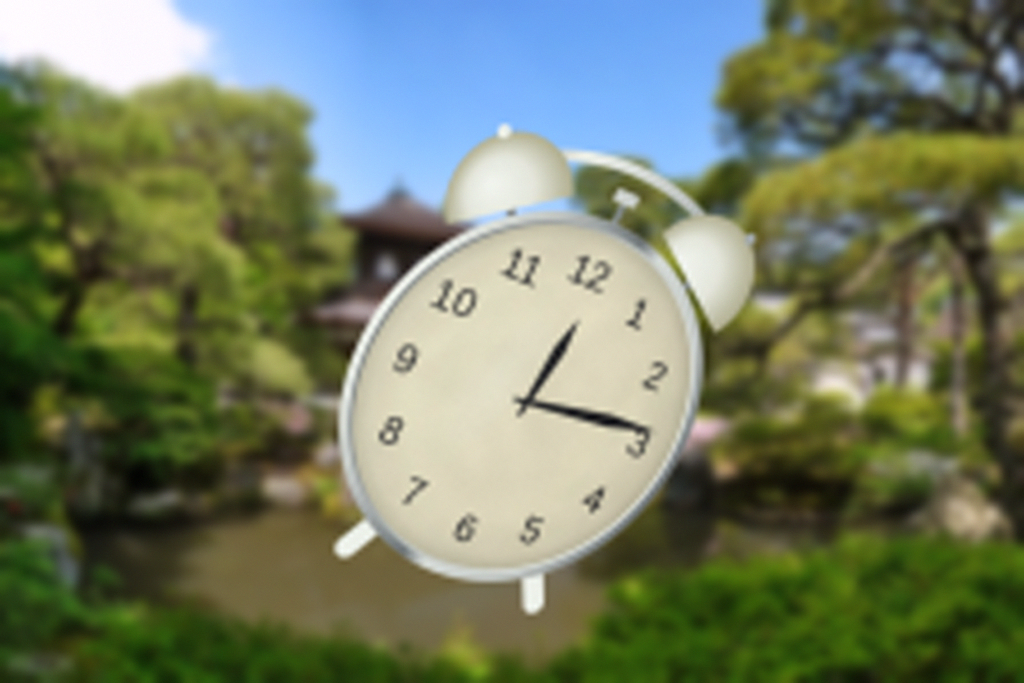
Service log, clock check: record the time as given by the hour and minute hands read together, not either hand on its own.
12:14
